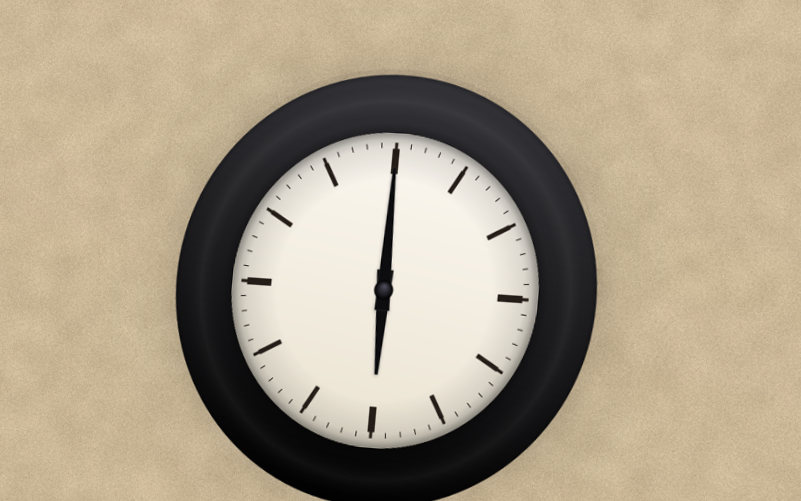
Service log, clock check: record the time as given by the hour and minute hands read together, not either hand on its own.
6:00
